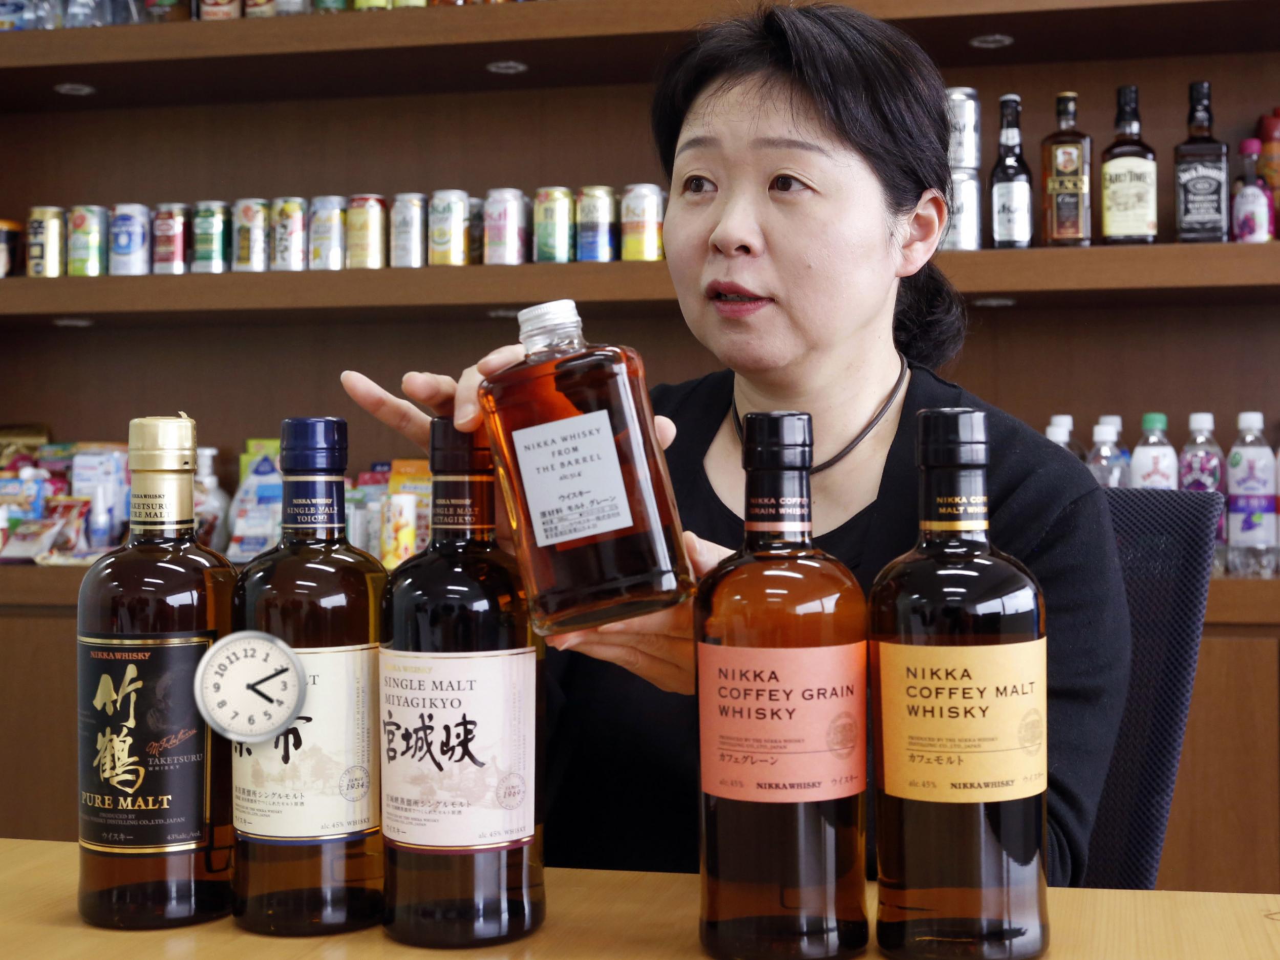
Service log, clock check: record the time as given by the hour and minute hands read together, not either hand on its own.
4:11
